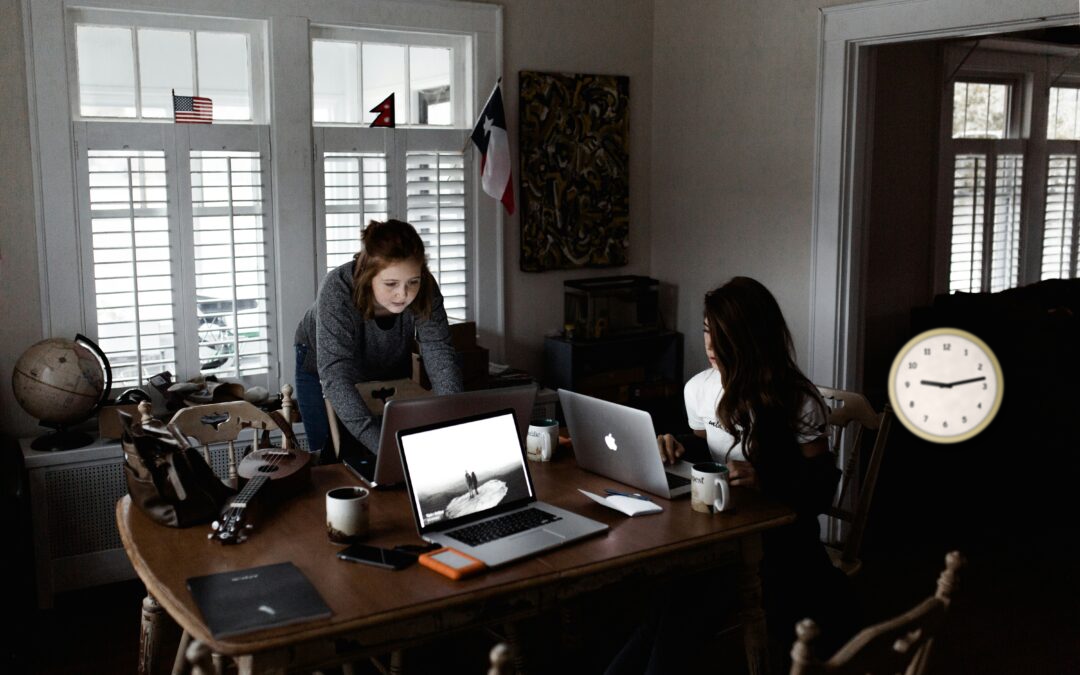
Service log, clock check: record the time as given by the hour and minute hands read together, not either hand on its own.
9:13
